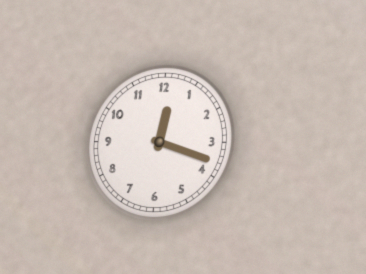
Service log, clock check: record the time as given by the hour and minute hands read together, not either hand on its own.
12:18
